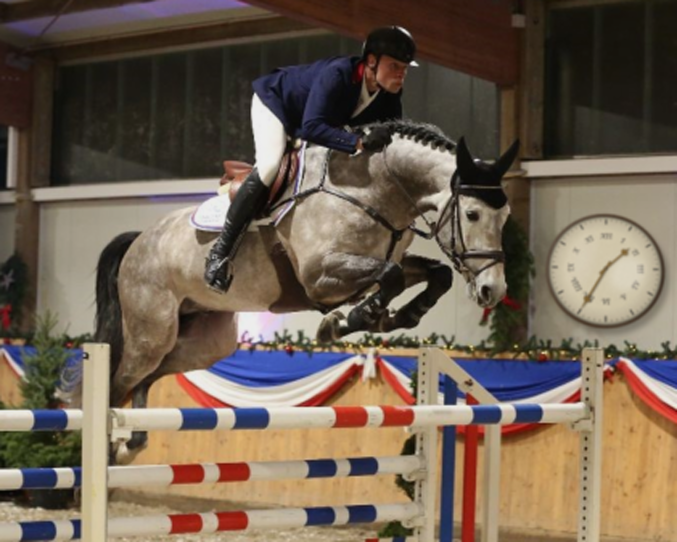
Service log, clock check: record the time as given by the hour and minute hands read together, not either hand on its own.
1:35
